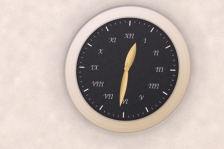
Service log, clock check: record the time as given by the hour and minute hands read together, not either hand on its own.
12:31
